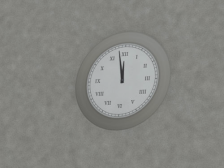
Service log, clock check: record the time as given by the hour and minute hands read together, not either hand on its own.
11:58
